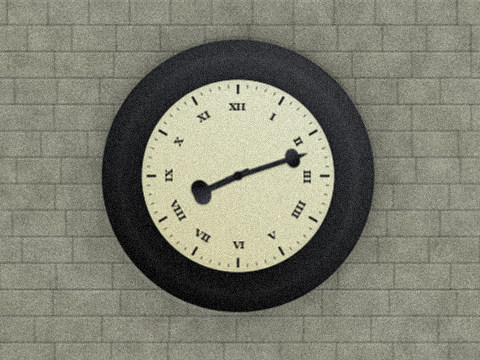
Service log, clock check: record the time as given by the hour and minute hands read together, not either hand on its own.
8:12
